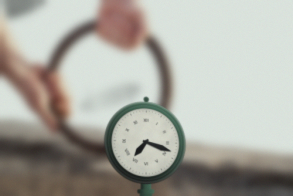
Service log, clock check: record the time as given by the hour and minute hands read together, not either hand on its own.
7:18
